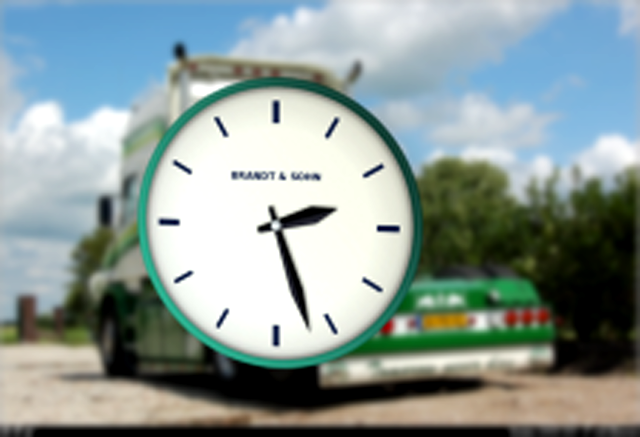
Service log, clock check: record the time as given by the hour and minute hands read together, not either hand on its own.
2:27
